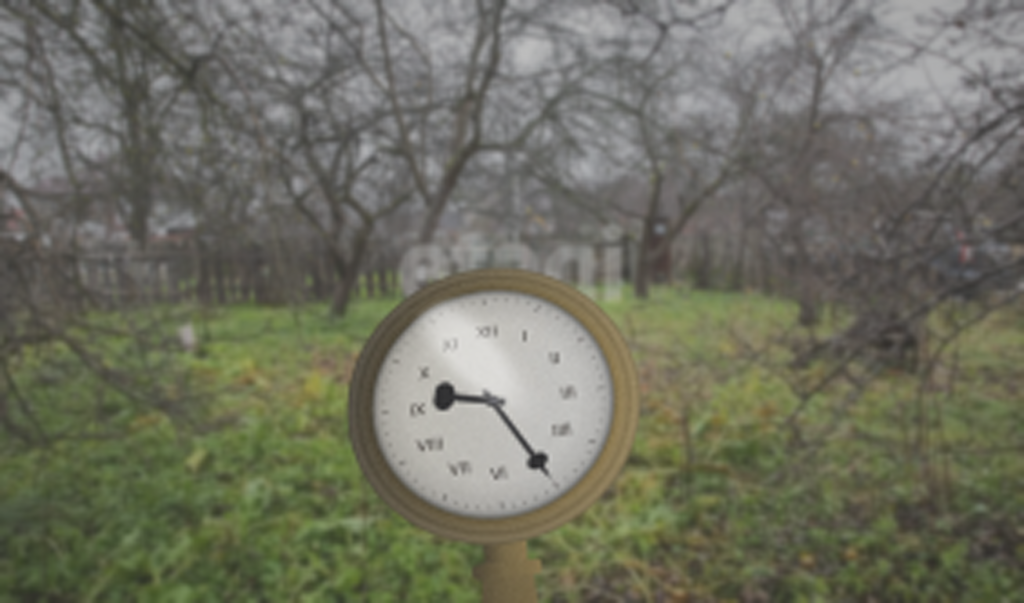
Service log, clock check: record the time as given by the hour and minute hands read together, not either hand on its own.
9:25
